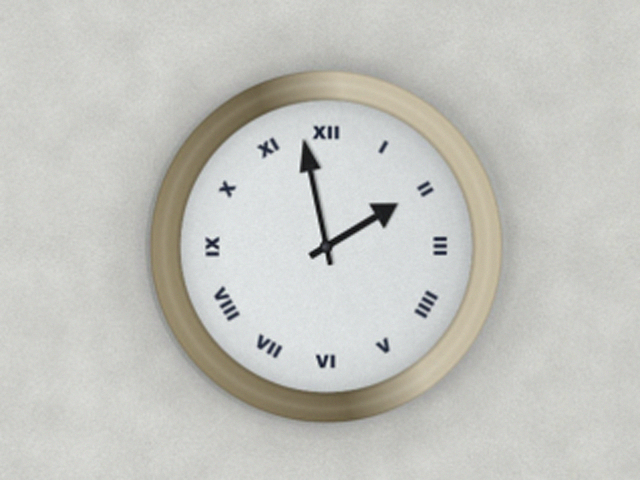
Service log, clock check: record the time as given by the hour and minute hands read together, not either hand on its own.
1:58
